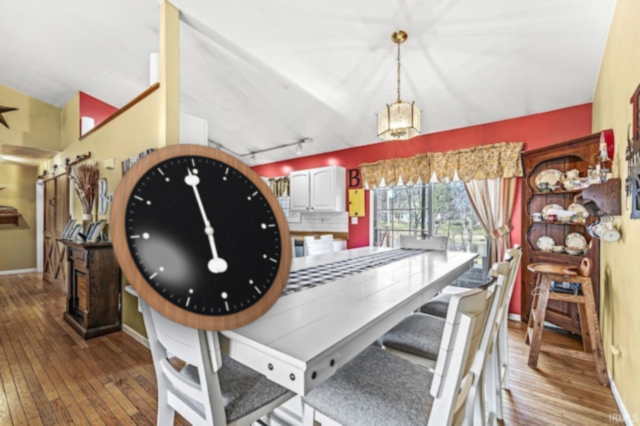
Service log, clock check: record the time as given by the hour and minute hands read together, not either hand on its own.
5:59
